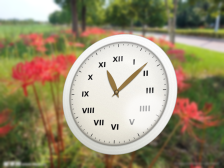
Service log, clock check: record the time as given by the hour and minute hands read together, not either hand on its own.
11:08
